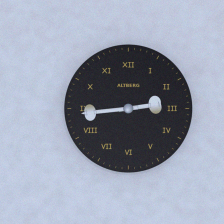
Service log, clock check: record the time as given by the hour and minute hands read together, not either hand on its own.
2:44
